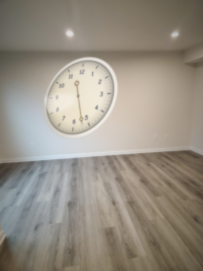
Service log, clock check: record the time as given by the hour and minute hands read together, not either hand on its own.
11:27
